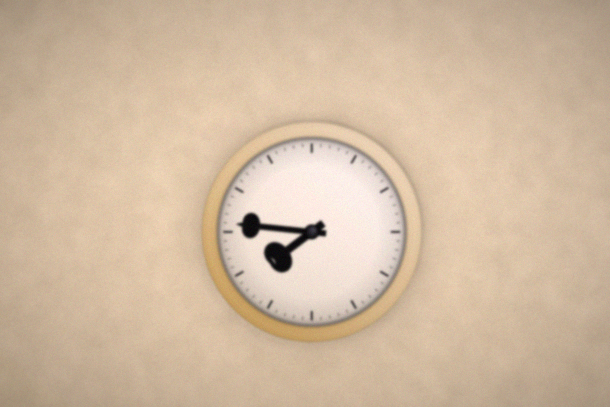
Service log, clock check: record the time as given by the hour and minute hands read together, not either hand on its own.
7:46
